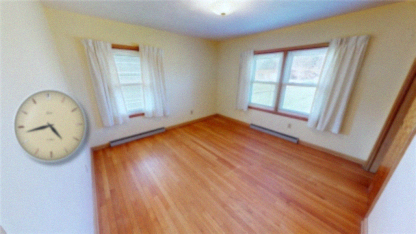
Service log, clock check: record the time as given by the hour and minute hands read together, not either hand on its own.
4:43
